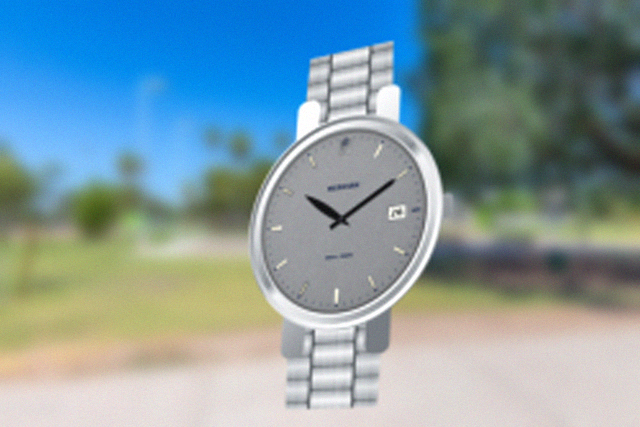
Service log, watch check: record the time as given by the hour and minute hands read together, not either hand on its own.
10:10
